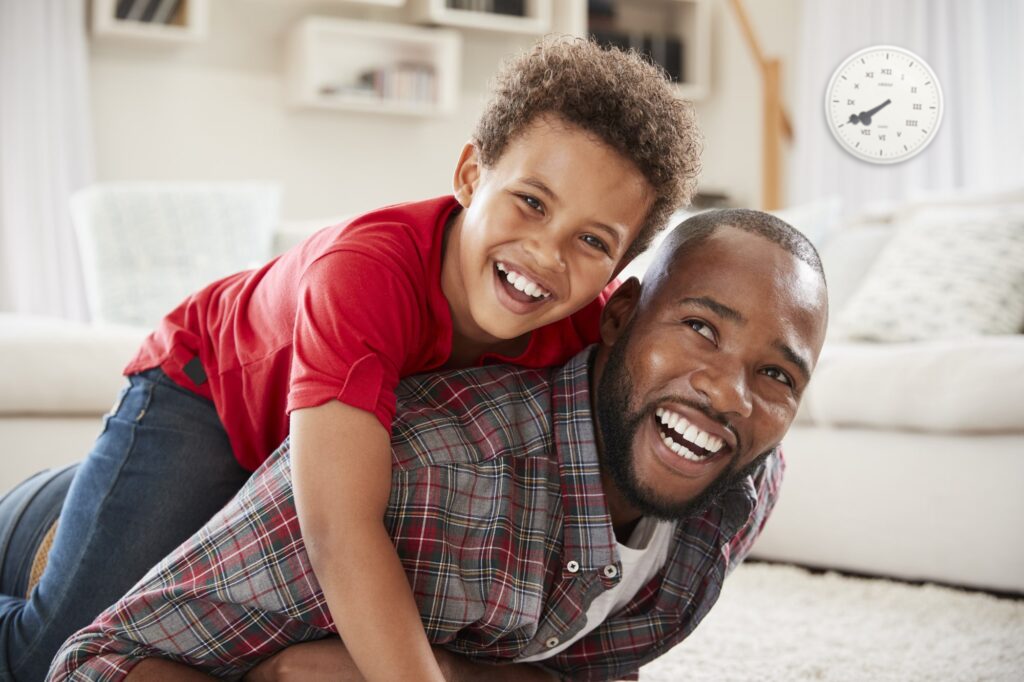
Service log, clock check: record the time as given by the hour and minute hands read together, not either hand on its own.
7:40
